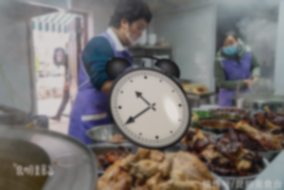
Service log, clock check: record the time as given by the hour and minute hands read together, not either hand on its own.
10:40
